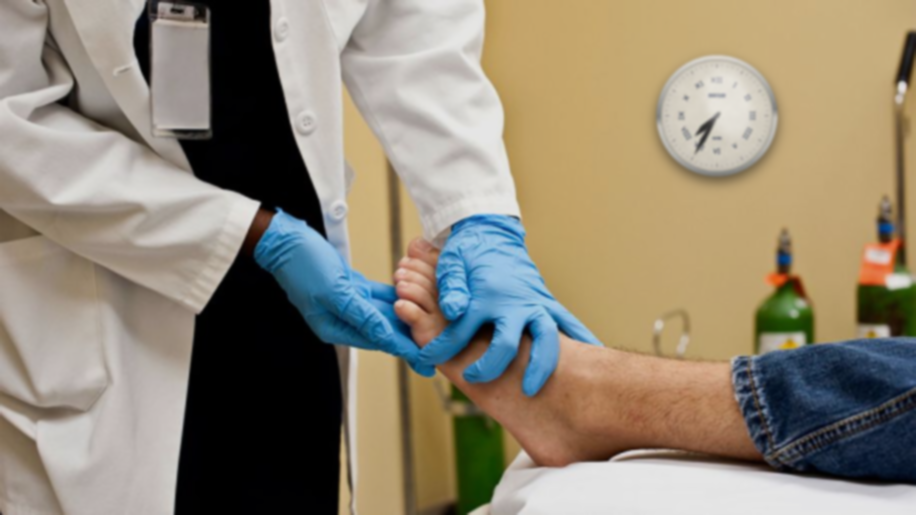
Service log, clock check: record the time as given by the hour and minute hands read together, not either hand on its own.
7:35
